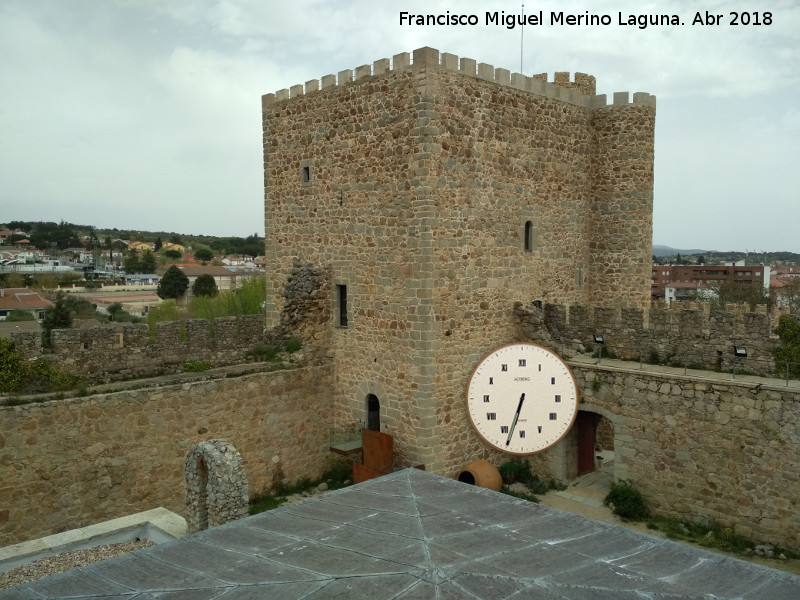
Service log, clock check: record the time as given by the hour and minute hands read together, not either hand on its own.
6:33
